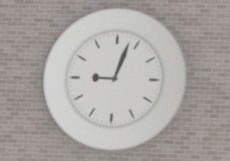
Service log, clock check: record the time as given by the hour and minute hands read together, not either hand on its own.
9:03
